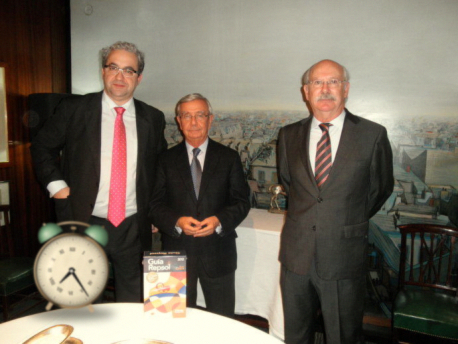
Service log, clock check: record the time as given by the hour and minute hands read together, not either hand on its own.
7:24
